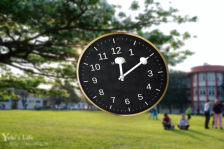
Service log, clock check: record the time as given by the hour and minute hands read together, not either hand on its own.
12:10
